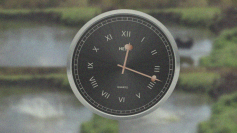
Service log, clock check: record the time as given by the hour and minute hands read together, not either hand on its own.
12:18
